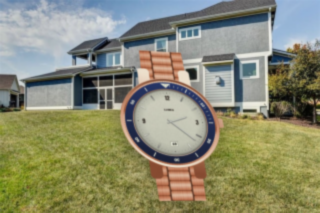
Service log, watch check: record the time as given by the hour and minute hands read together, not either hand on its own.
2:22
